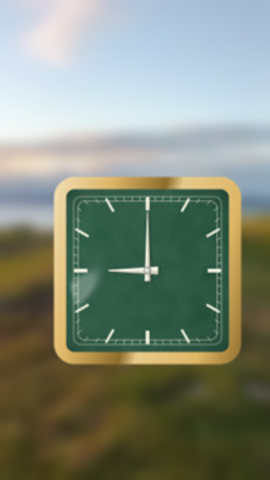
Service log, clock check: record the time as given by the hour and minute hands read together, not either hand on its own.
9:00
